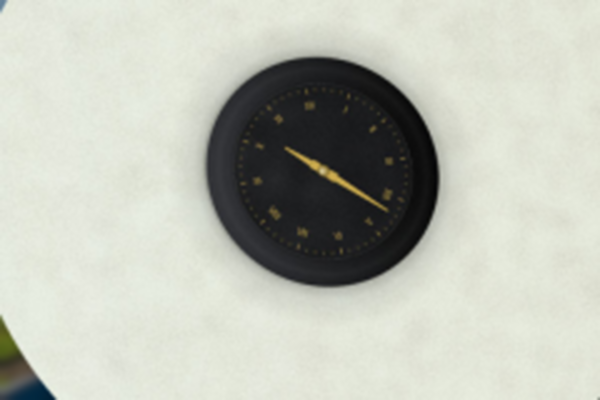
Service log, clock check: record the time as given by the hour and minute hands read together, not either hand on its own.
10:22
